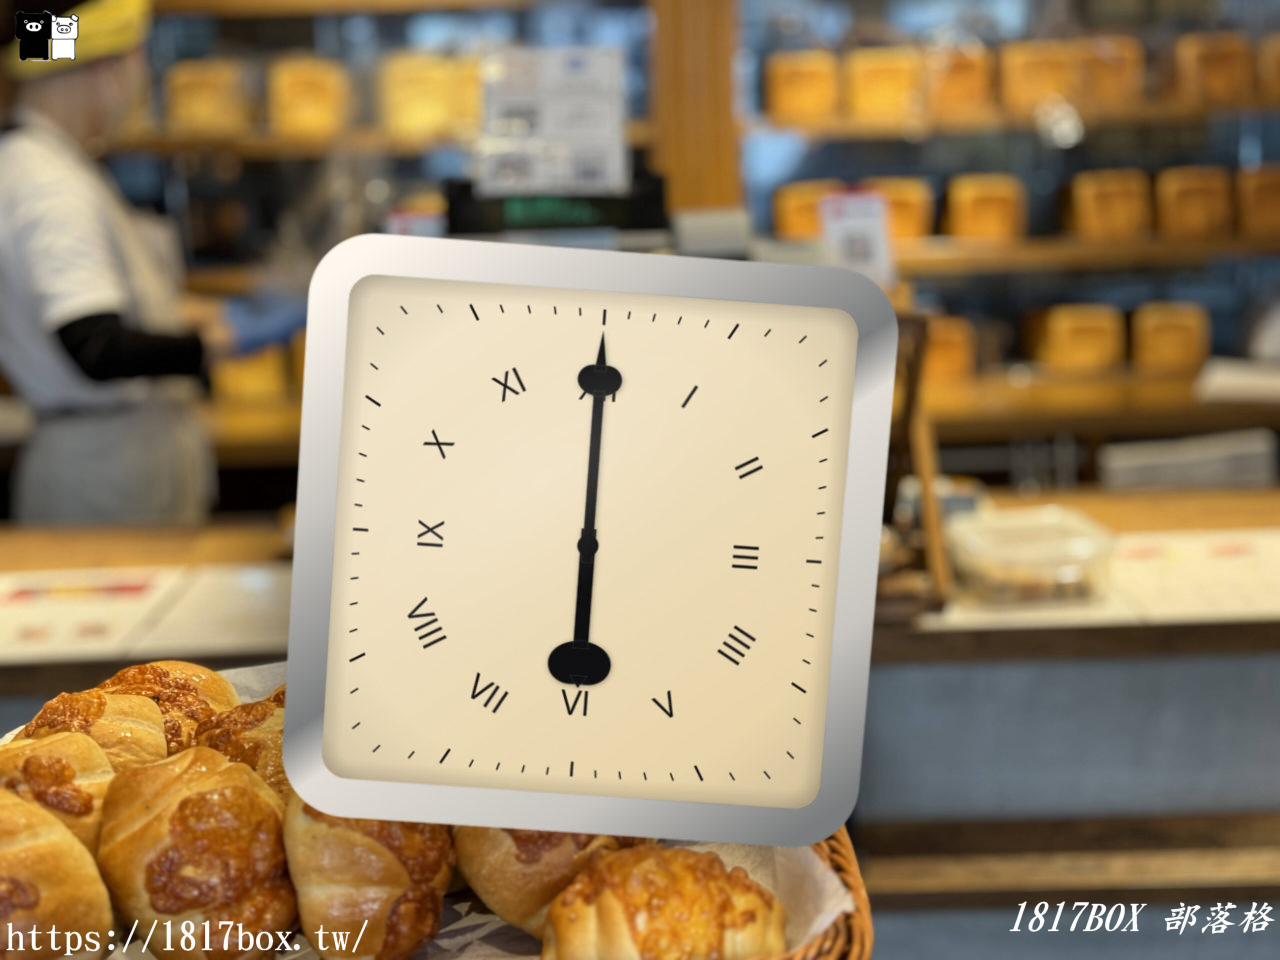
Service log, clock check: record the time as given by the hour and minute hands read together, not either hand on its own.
6:00
